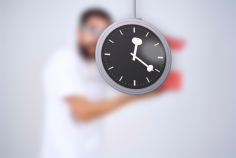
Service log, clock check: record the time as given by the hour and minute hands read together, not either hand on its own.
12:21
